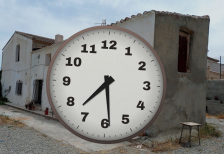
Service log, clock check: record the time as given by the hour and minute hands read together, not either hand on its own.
7:29
